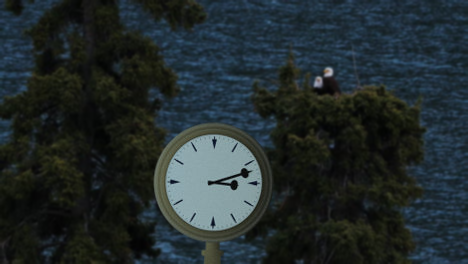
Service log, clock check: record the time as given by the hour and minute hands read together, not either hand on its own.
3:12
